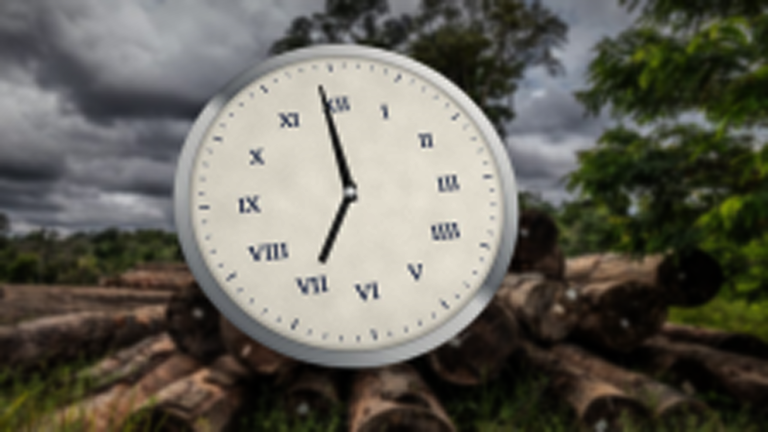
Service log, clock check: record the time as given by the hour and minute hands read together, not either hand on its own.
6:59
